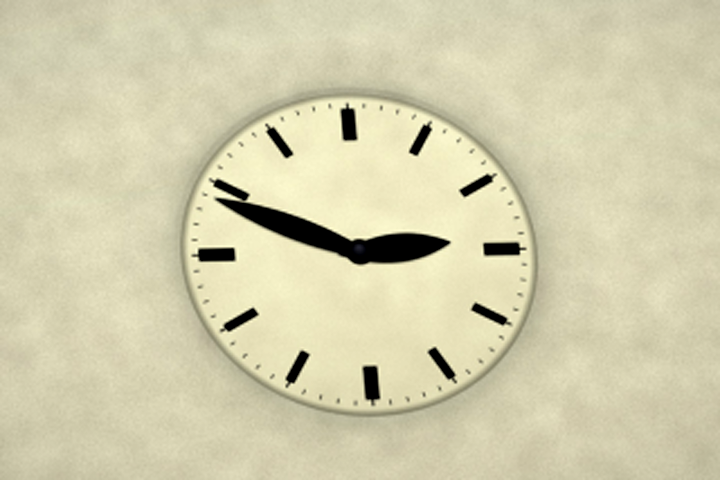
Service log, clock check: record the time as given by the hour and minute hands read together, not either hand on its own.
2:49
